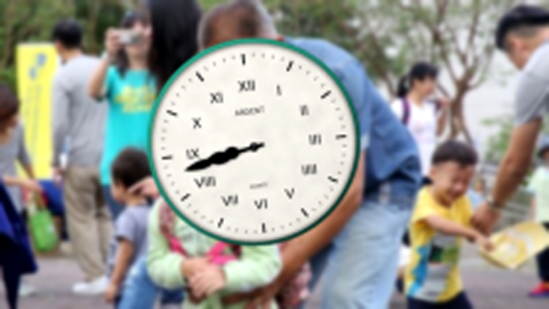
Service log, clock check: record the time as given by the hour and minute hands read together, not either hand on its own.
8:43
